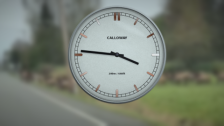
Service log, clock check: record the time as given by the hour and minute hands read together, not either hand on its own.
3:46
